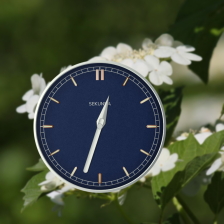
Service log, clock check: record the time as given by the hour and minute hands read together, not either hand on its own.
12:33
